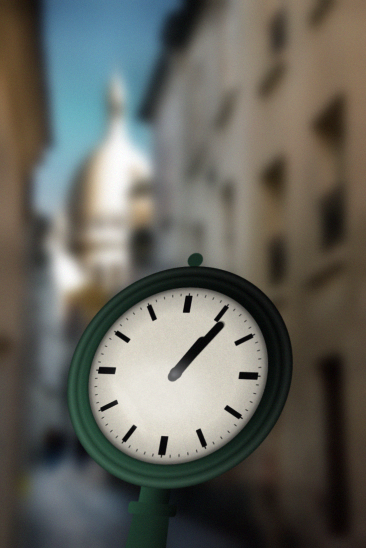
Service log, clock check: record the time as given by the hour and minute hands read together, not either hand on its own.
1:06
